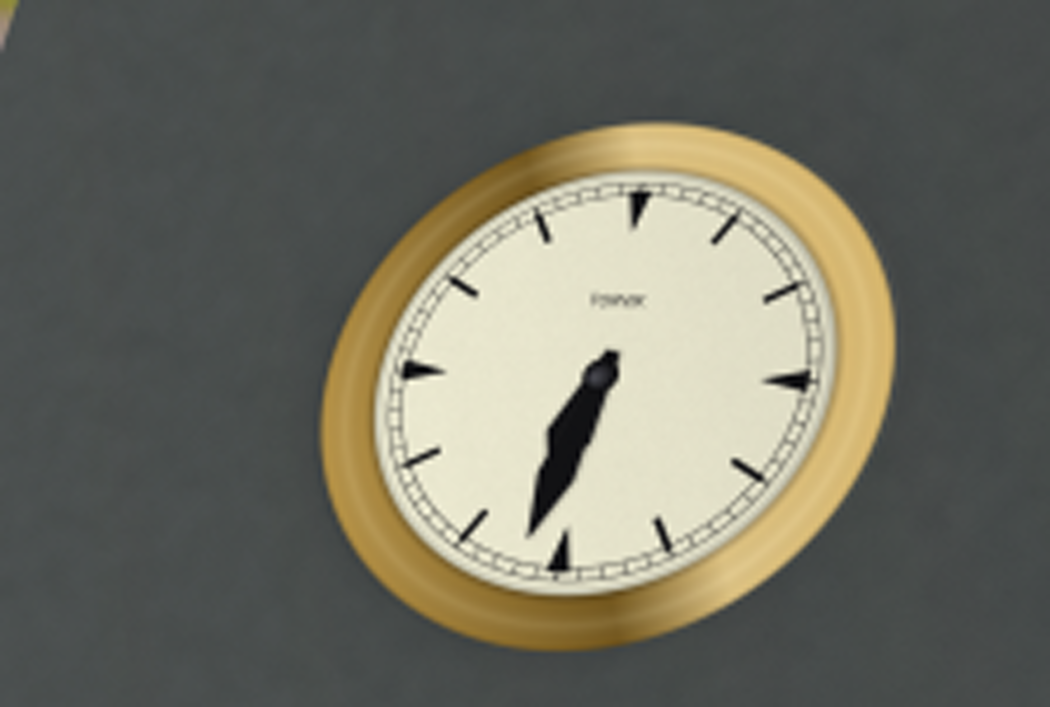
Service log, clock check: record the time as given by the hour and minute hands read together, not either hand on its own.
6:32
